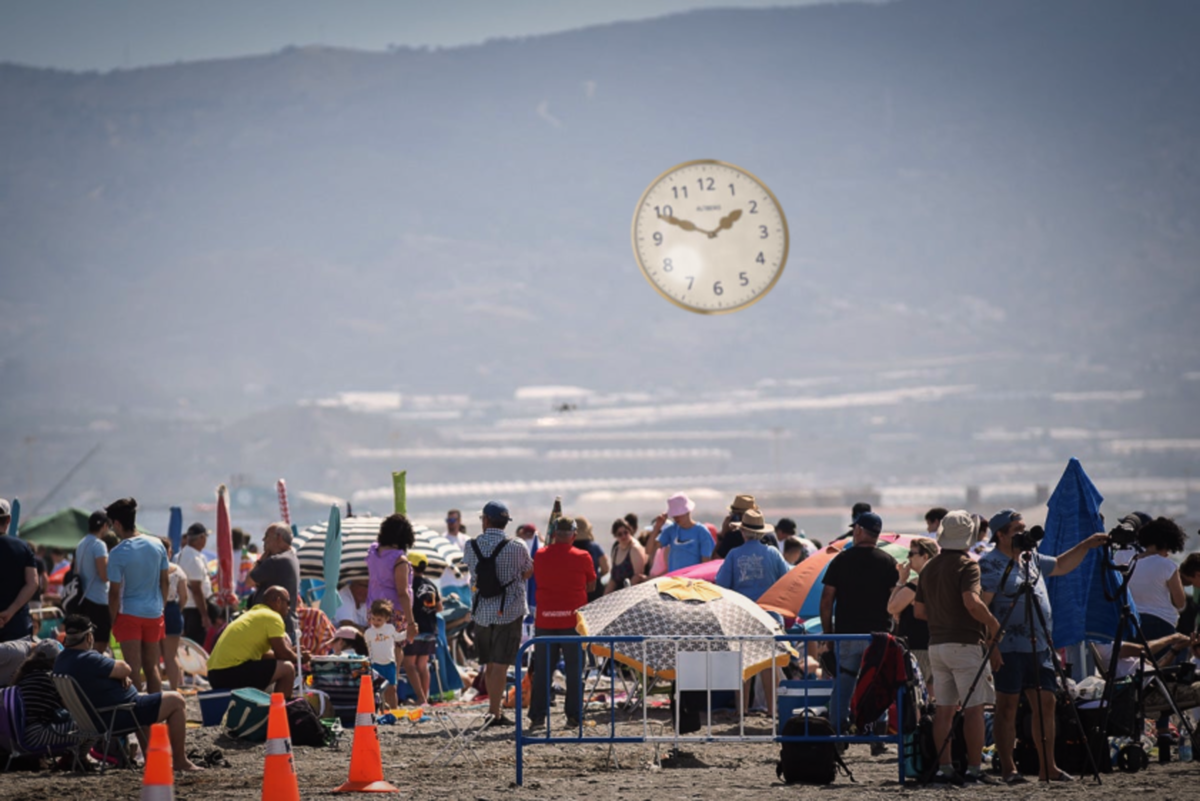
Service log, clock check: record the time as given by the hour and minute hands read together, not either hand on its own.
1:49
